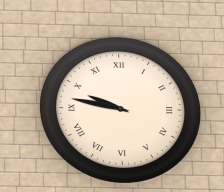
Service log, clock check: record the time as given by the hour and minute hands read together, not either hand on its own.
9:47
